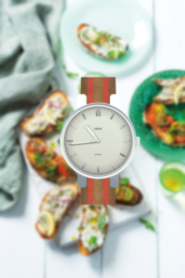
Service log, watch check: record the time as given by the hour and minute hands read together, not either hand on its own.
10:44
